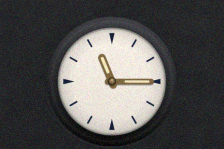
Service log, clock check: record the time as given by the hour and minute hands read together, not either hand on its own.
11:15
